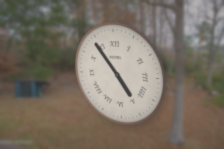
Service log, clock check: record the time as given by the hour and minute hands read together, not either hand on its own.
4:54
